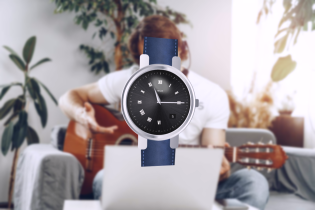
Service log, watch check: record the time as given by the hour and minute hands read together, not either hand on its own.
11:15
